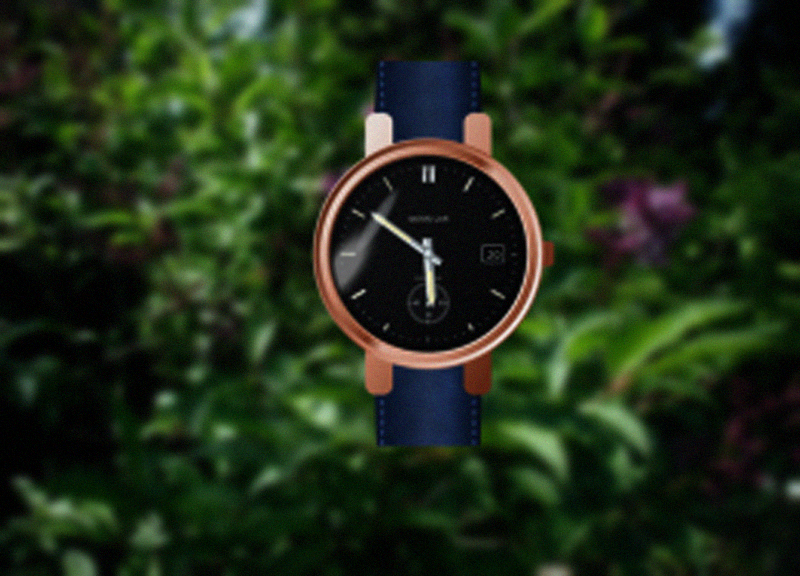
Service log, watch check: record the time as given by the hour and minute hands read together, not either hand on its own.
5:51
